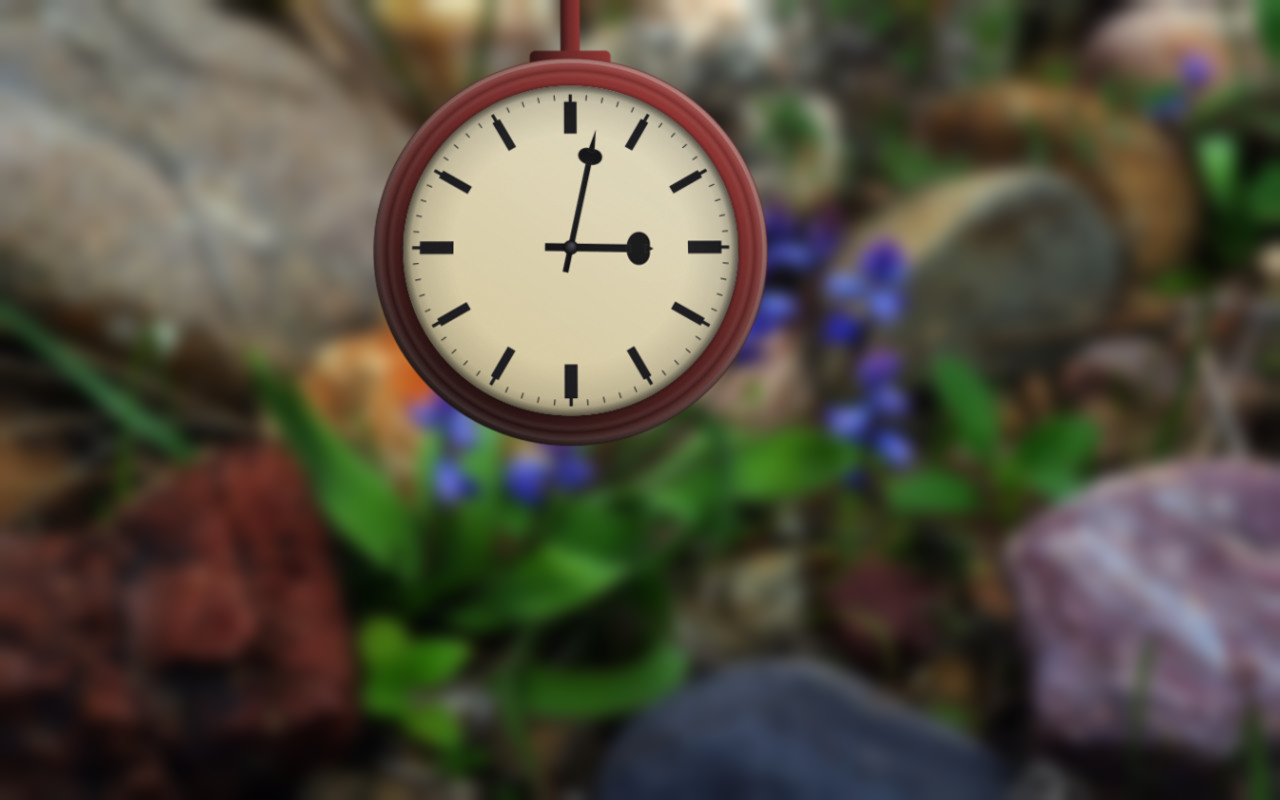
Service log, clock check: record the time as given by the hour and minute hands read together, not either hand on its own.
3:02
